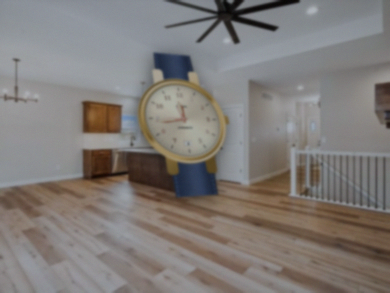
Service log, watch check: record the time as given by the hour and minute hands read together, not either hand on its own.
11:44
